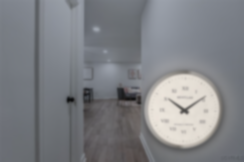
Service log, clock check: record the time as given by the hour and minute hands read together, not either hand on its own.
10:09
